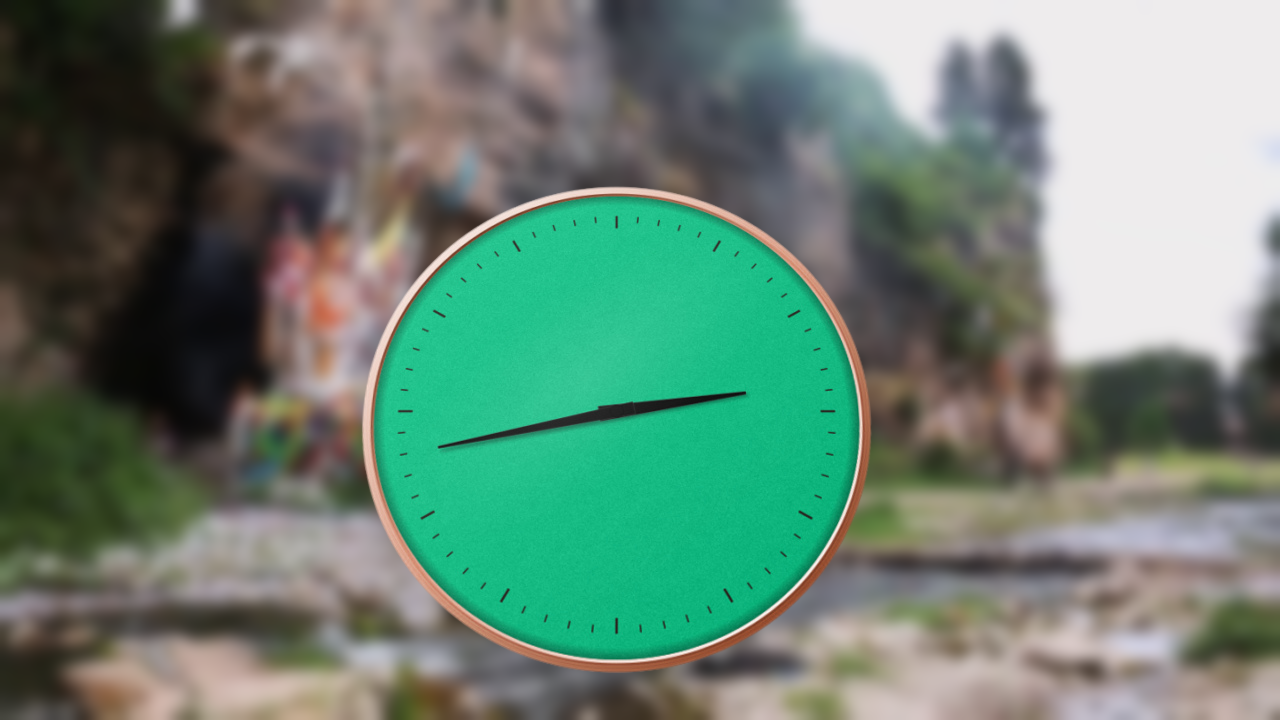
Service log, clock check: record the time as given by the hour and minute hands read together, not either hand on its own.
2:43
